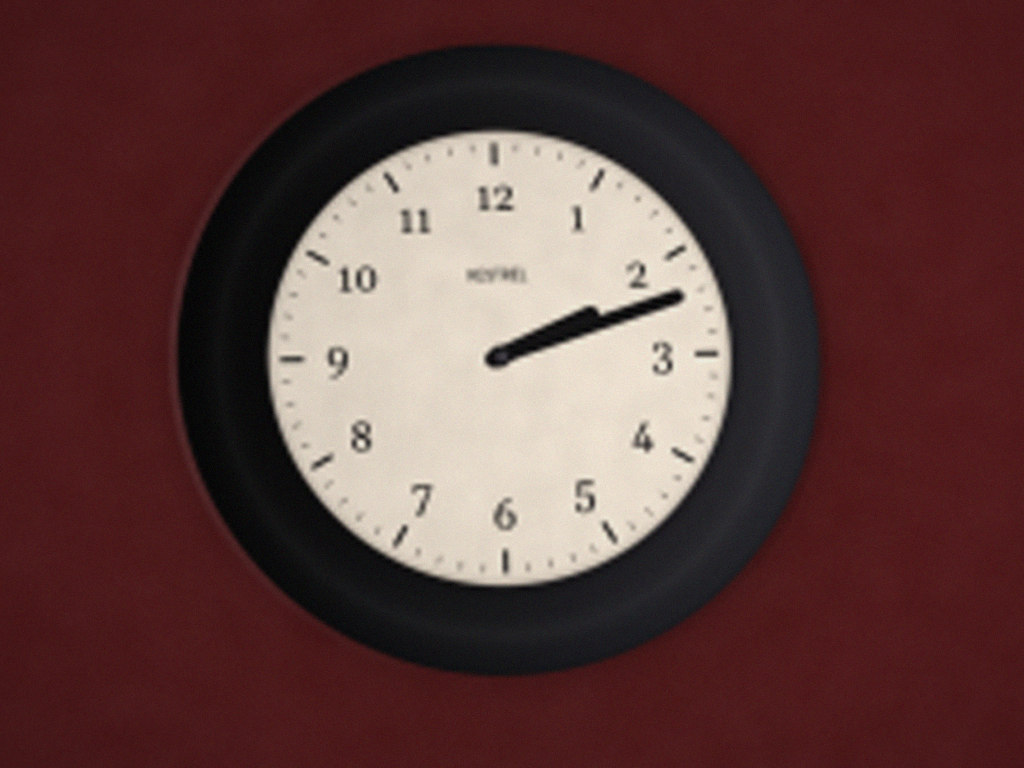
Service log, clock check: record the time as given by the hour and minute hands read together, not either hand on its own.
2:12
